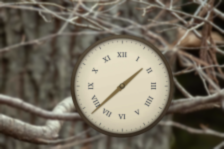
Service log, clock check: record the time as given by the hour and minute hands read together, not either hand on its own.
1:38
